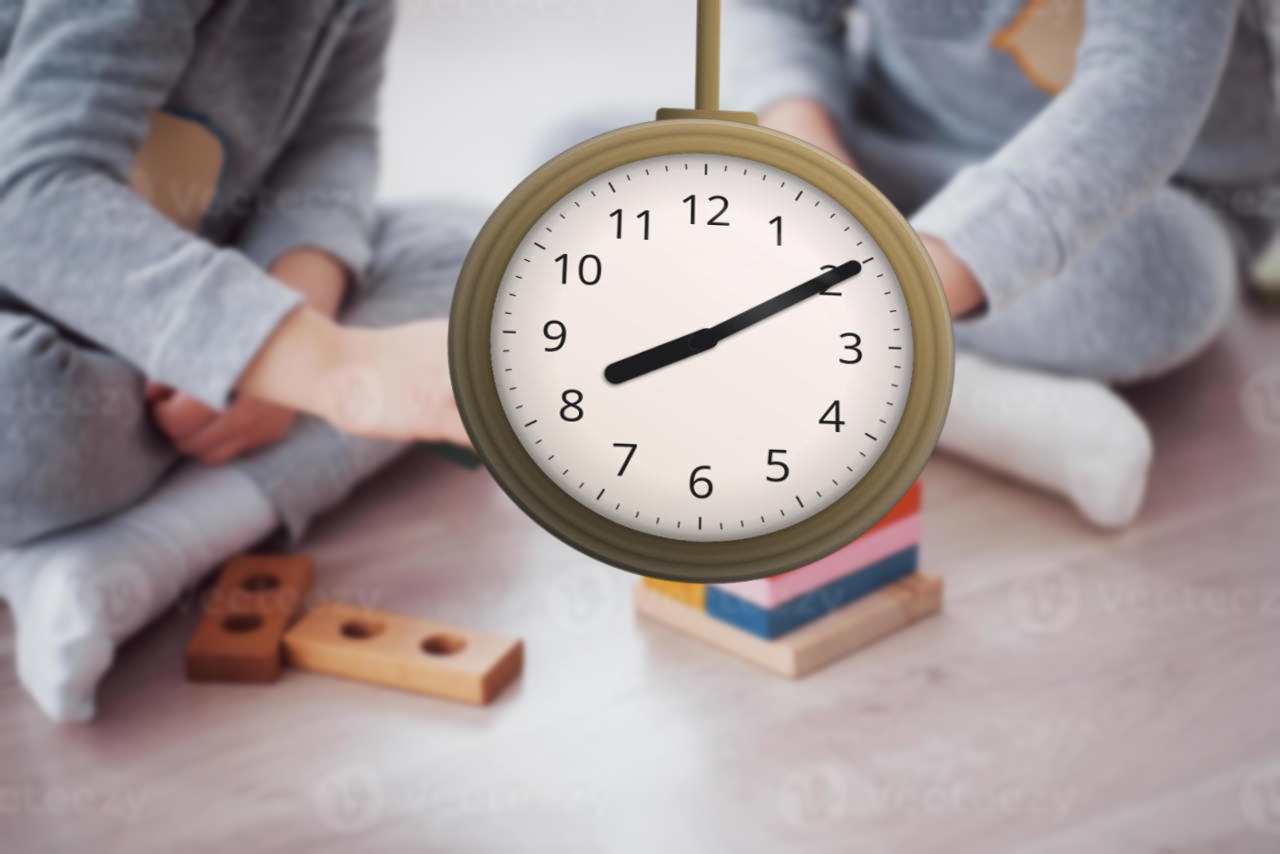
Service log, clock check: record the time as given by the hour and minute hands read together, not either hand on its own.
8:10
